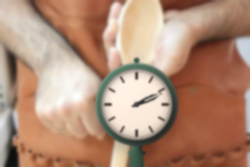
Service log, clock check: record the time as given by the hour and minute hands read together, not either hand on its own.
2:11
